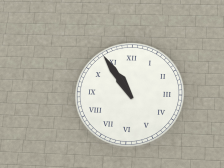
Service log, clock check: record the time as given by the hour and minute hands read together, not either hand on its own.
10:54
